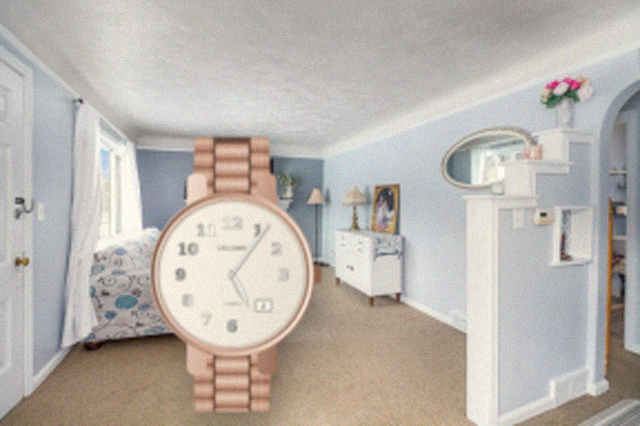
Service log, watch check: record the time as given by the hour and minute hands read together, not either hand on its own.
5:06
